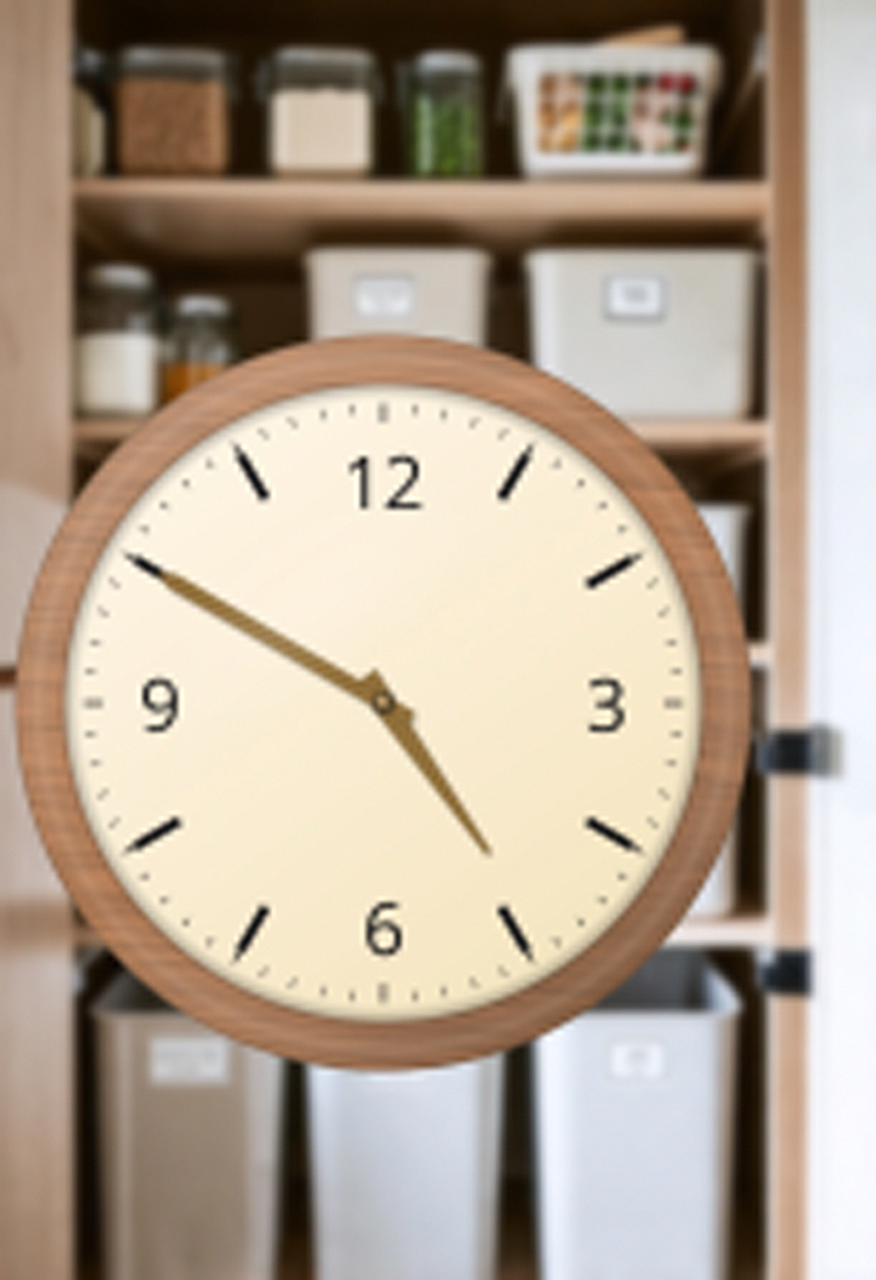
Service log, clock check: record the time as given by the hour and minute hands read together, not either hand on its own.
4:50
